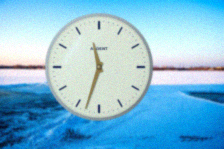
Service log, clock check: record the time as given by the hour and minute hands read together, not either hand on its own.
11:33
